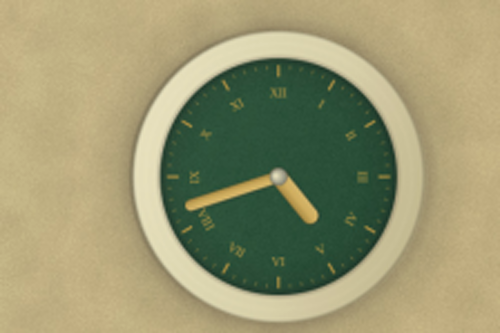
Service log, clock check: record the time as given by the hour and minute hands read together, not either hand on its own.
4:42
